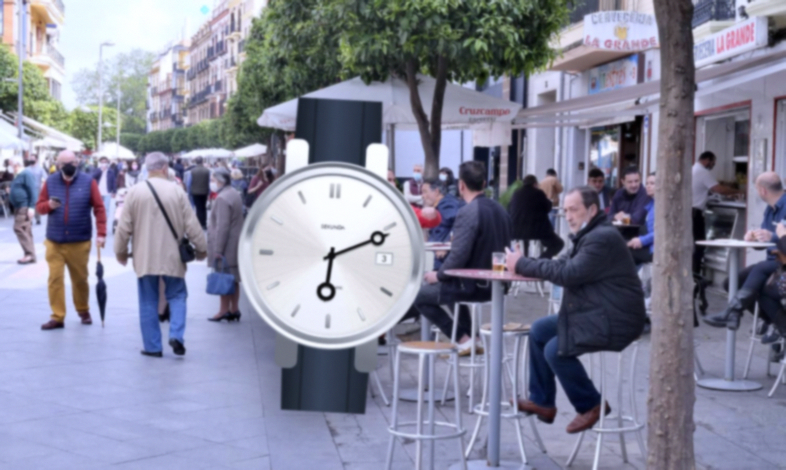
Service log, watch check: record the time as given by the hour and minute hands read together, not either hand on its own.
6:11
